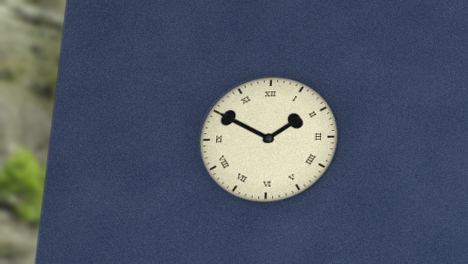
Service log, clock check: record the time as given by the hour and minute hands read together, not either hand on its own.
1:50
